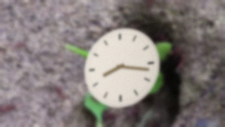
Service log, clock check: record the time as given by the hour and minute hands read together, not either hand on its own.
8:17
